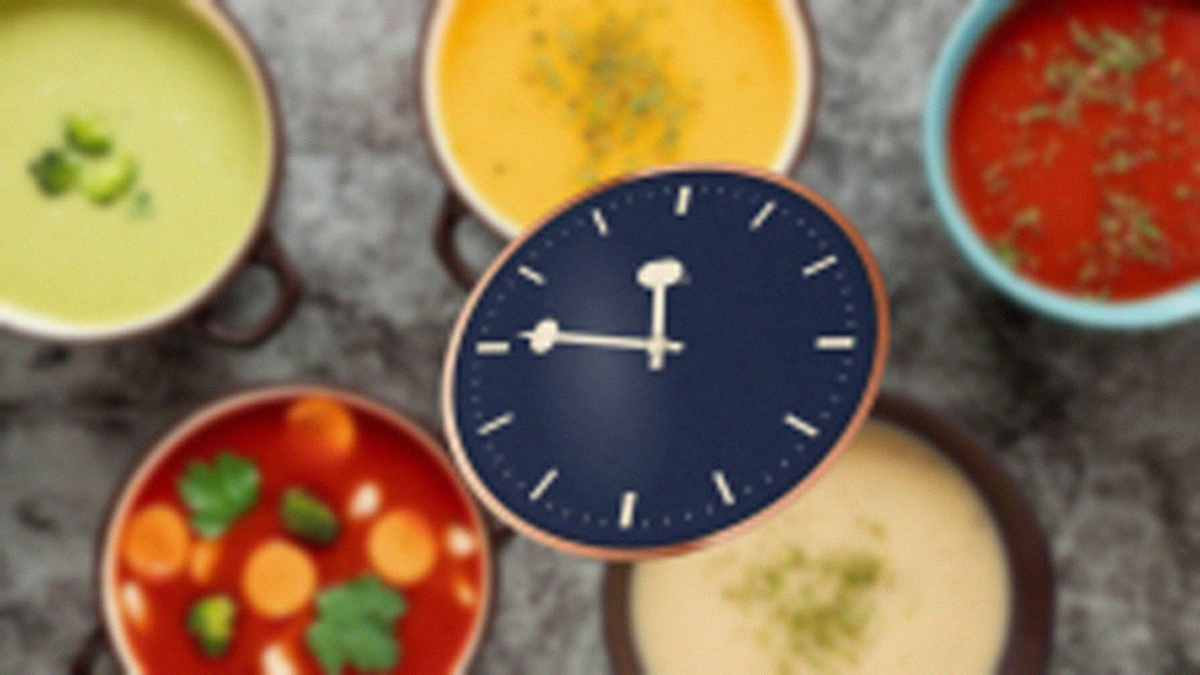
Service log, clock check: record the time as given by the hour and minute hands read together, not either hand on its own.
11:46
